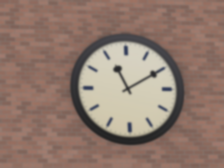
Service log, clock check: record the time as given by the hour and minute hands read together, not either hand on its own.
11:10
